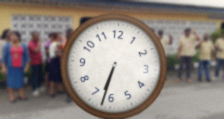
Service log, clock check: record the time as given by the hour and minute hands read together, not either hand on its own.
6:32
